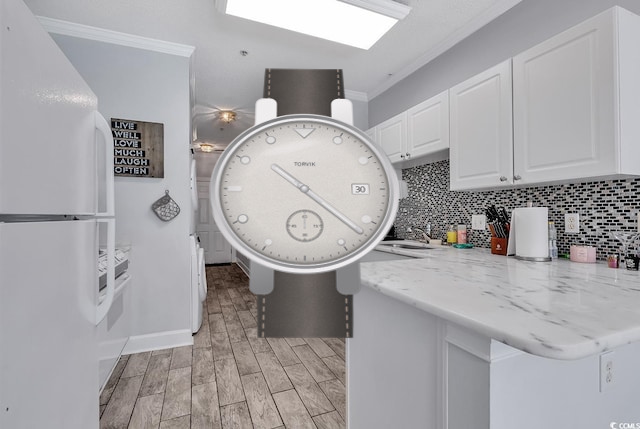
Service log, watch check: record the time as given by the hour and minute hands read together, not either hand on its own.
10:22
